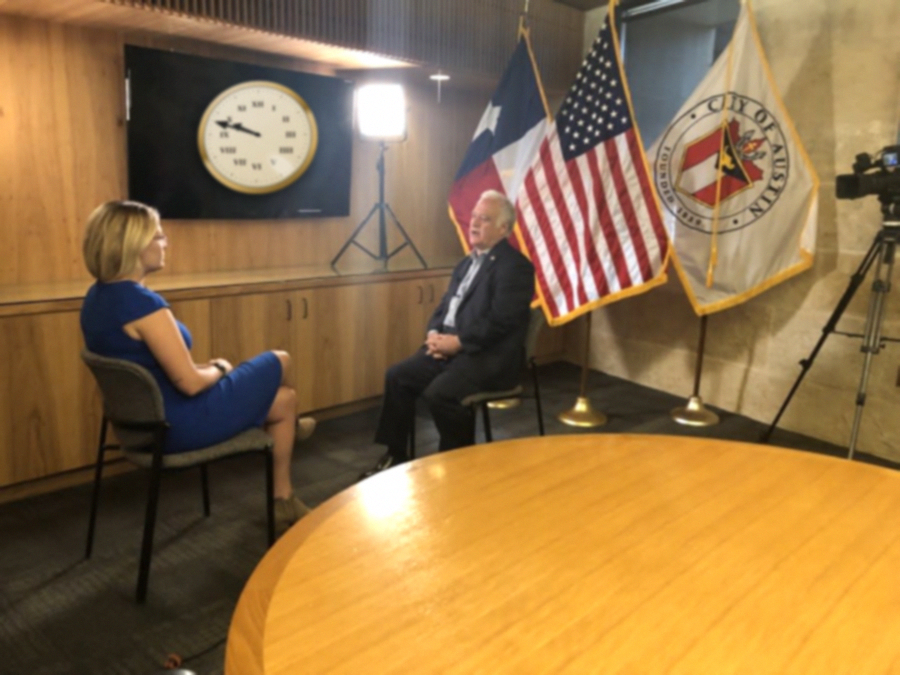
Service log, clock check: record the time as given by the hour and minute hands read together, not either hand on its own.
9:48
